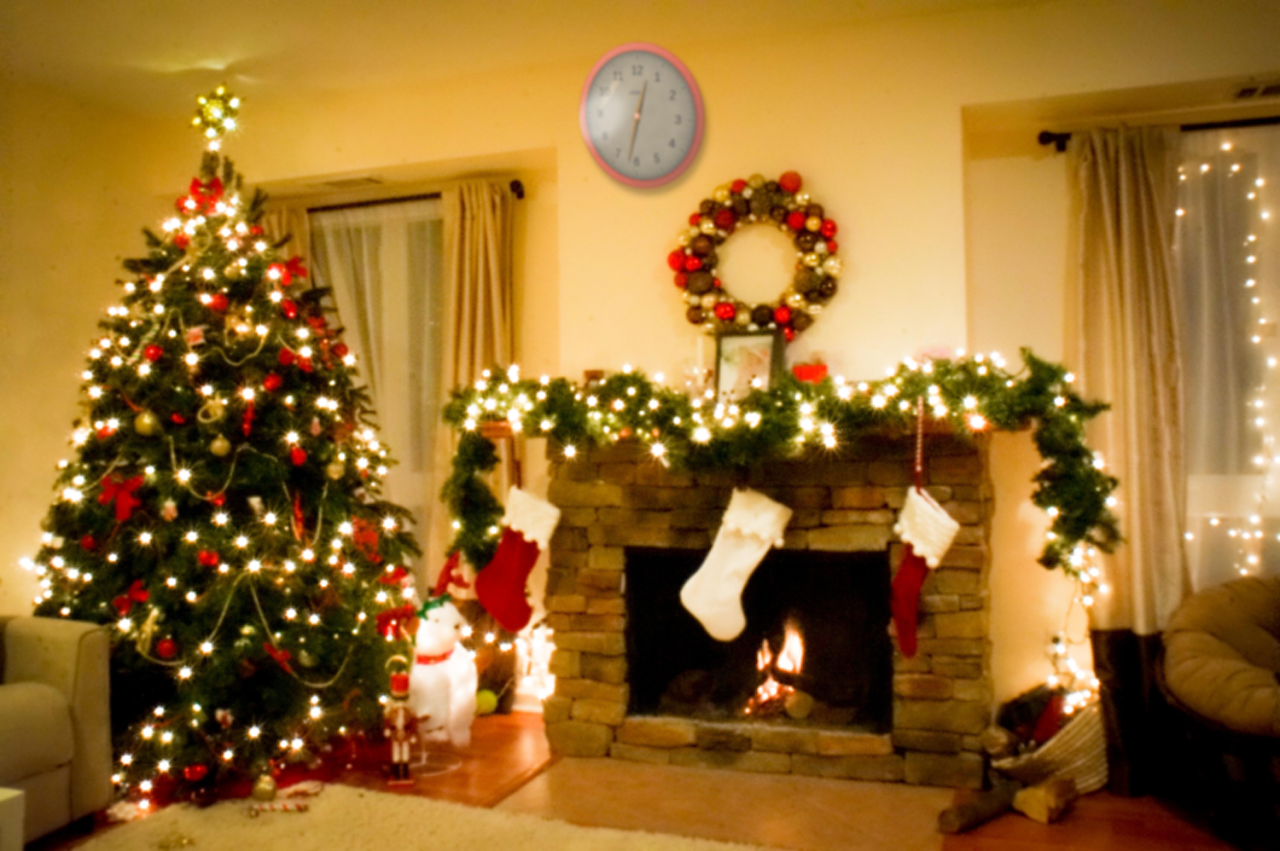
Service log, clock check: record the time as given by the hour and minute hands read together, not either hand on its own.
12:32
